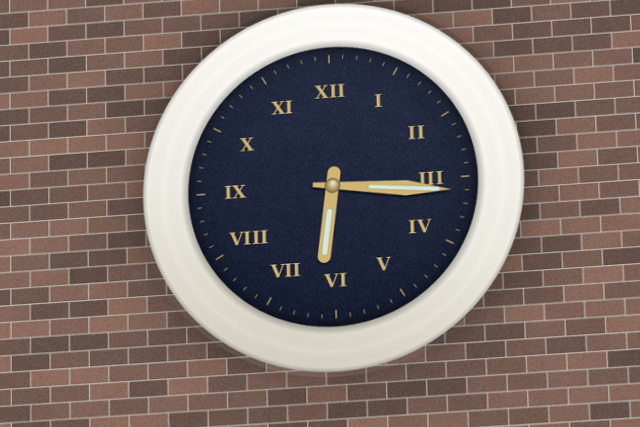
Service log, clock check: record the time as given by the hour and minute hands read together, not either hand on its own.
6:16
